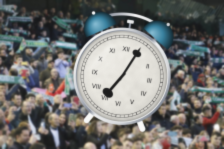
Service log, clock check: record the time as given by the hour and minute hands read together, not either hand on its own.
7:04
